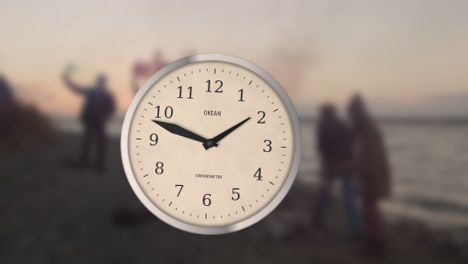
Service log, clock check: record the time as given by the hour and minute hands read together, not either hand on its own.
1:48
